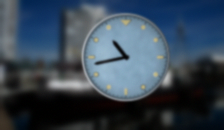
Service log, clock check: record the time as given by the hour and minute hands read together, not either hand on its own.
10:43
